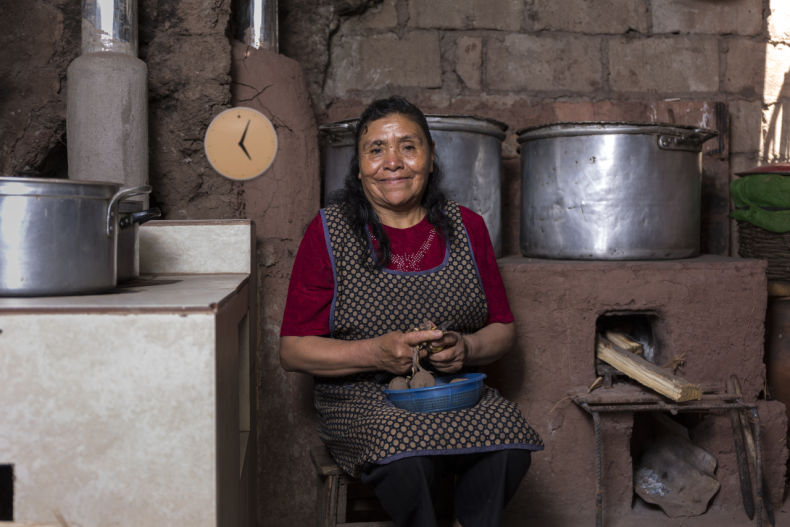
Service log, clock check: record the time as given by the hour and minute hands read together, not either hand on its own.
5:04
